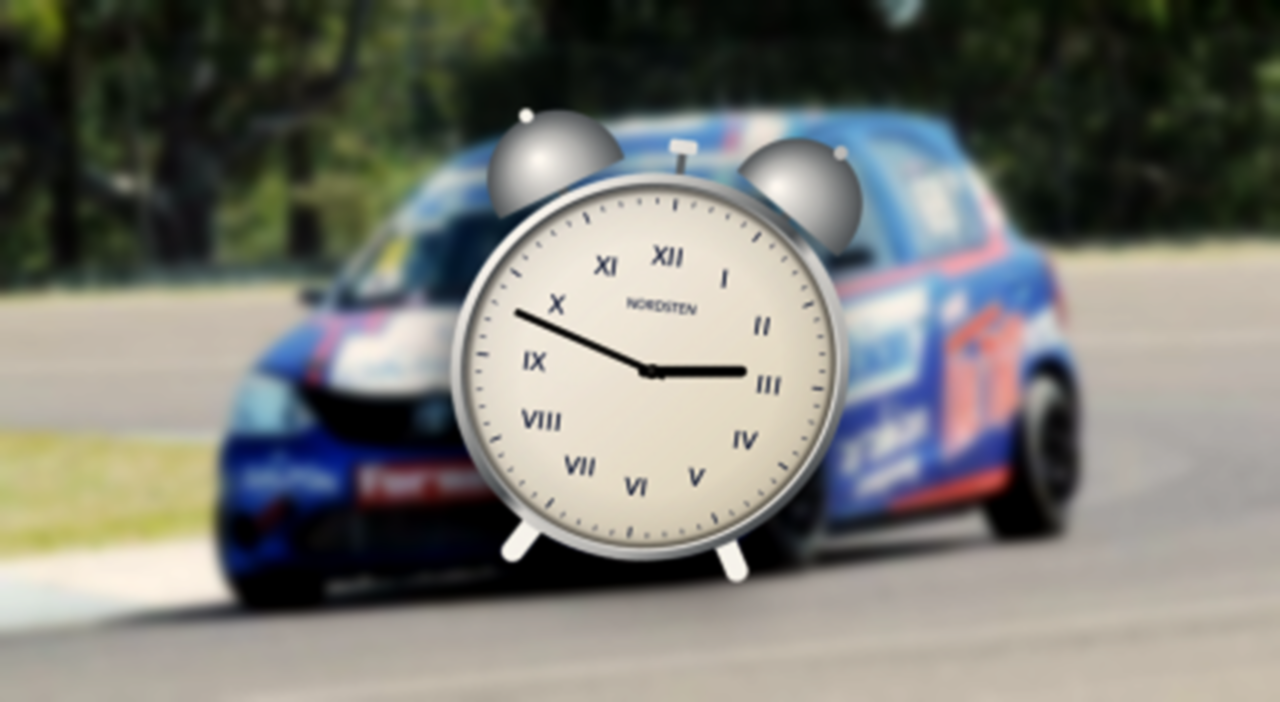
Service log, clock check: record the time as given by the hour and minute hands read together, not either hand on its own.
2:48
